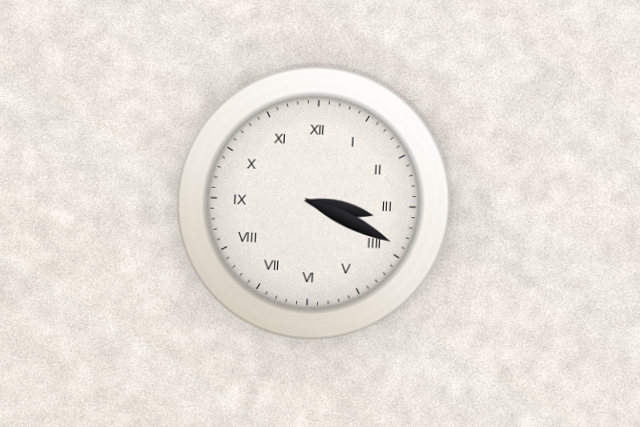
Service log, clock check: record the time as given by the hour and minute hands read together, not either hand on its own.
3:19
